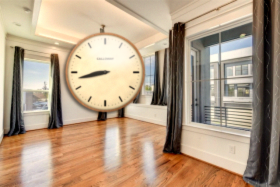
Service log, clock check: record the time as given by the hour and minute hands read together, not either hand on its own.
8:43
